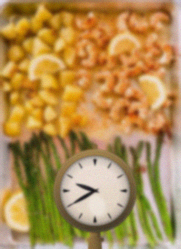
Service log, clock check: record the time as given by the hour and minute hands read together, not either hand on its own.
9:40
